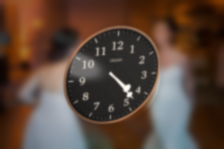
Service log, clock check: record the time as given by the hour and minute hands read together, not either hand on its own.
4:23
